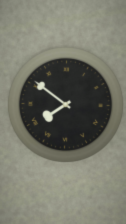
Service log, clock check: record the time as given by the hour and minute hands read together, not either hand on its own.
7:51
